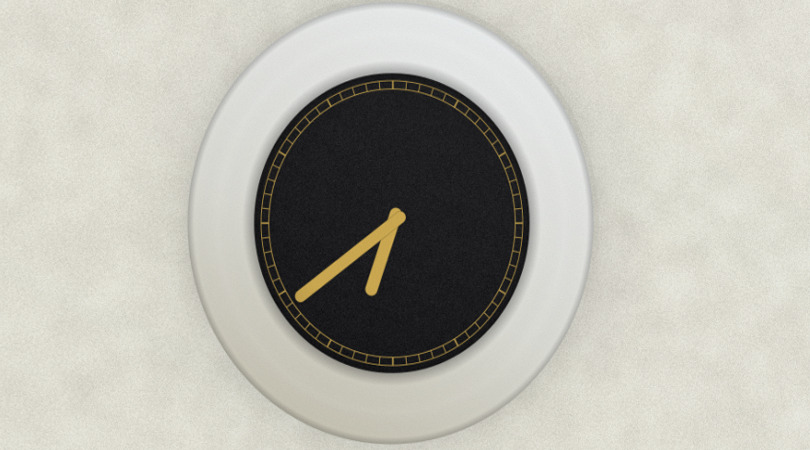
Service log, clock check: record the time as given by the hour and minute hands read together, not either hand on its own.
6:39
